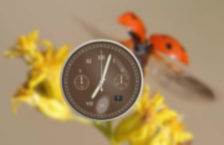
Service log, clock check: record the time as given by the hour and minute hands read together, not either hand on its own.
7:03
